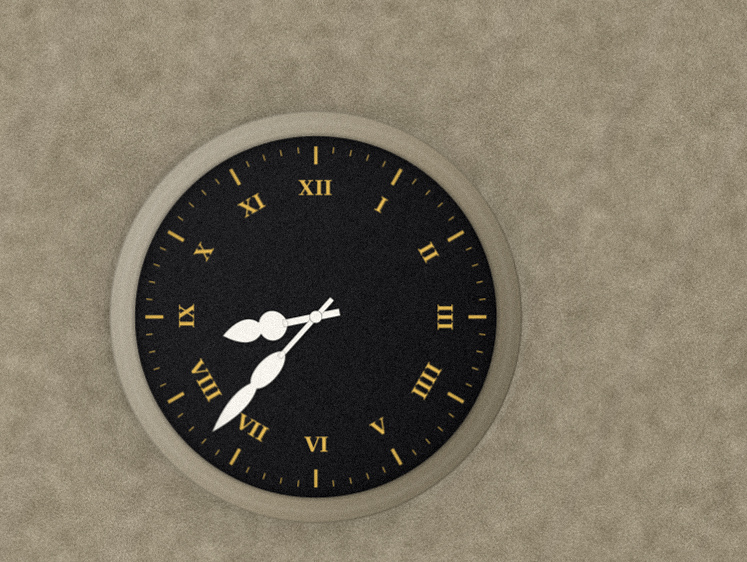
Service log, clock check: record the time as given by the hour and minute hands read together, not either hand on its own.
8:37
